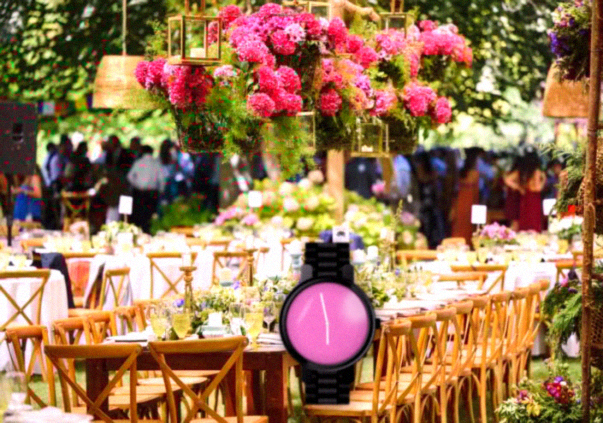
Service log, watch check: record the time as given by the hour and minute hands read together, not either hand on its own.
5:58
